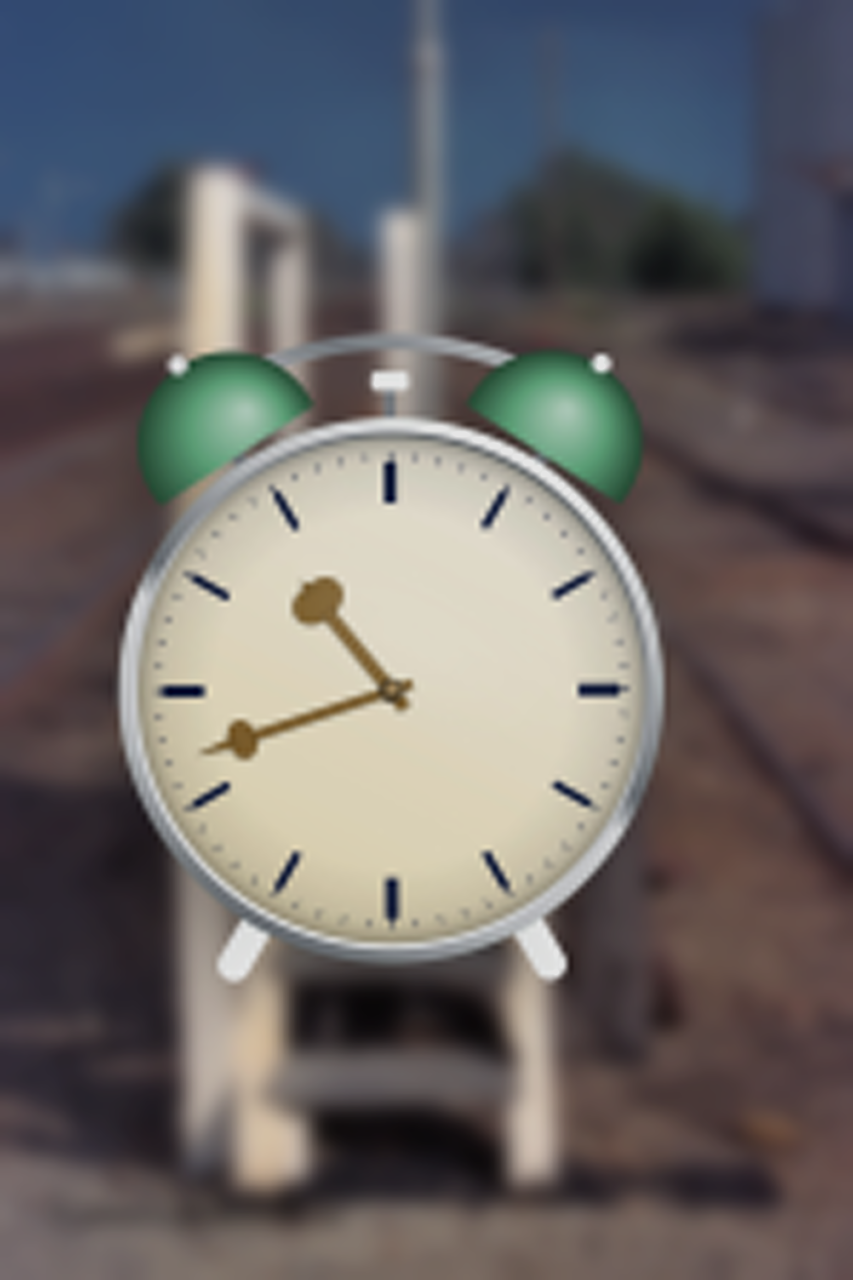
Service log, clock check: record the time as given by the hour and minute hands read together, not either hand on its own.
10:42
